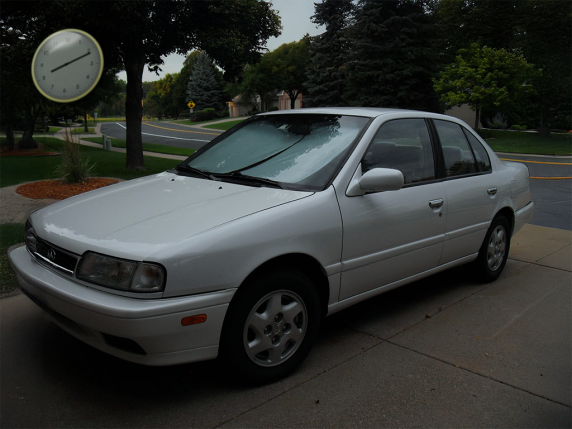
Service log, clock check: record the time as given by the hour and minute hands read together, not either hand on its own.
8:11
